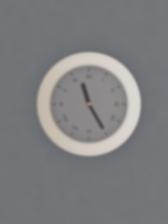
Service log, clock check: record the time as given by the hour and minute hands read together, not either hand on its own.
11:25
